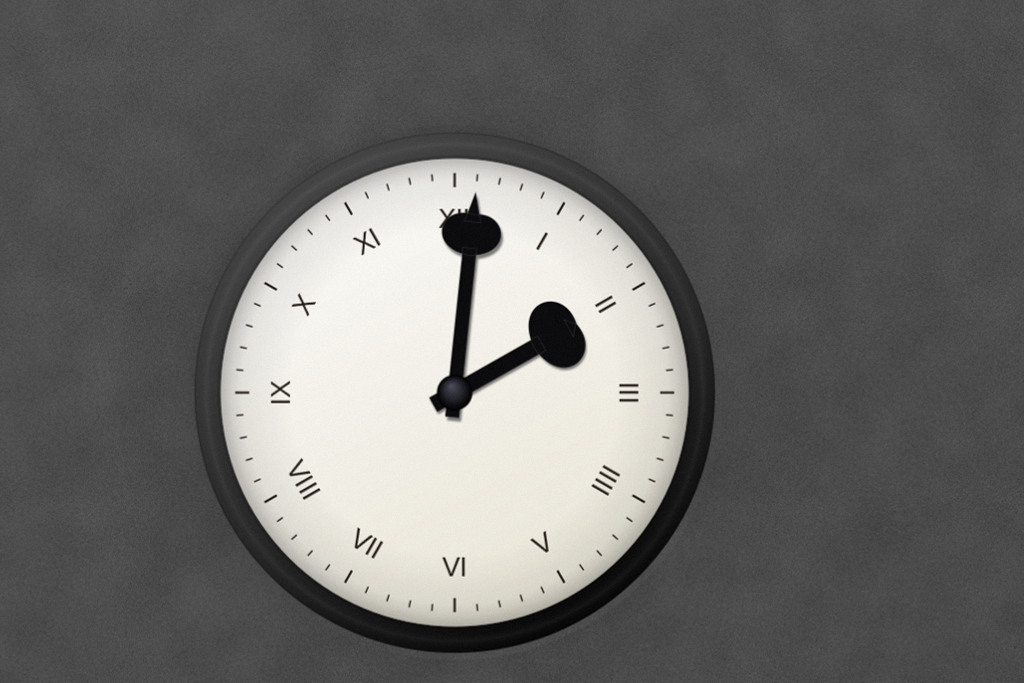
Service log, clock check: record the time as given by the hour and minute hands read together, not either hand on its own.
2:01
